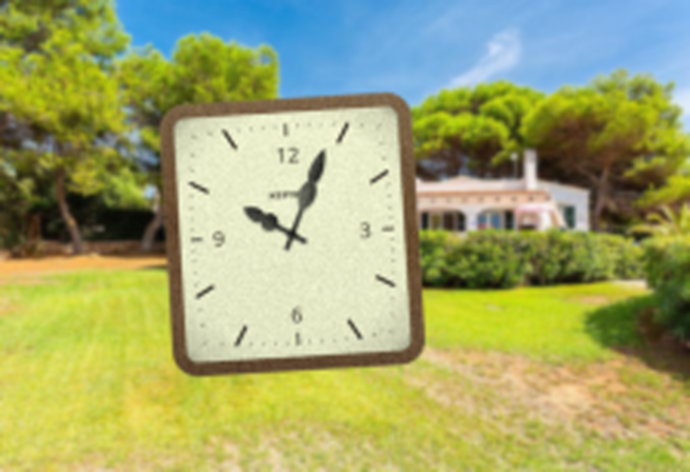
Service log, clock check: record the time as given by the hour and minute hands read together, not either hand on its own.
10:04
